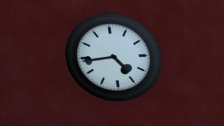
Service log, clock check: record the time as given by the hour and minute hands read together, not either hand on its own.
4:44
